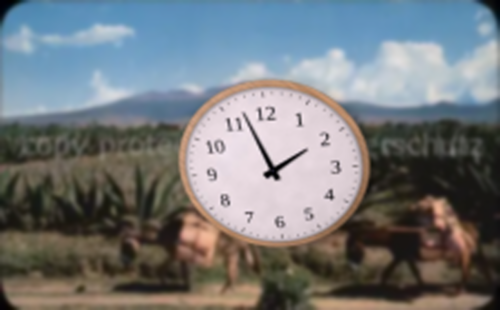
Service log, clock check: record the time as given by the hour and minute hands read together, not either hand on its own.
1:57
